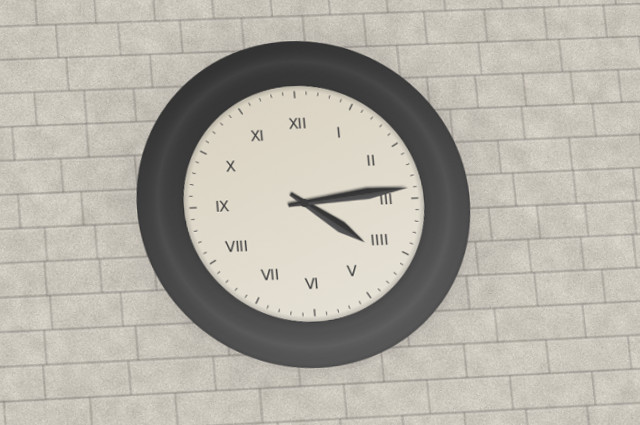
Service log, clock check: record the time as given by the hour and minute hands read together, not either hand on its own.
4:14
